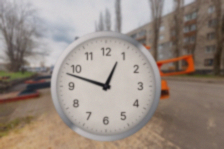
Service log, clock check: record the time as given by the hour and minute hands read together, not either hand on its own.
12:48
